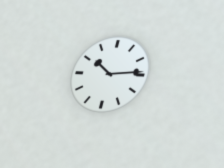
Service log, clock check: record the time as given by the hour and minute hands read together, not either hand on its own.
10:14
